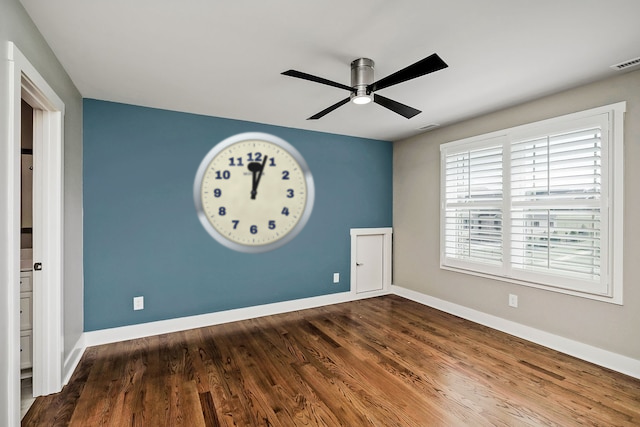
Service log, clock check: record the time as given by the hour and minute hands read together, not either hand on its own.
12:03
